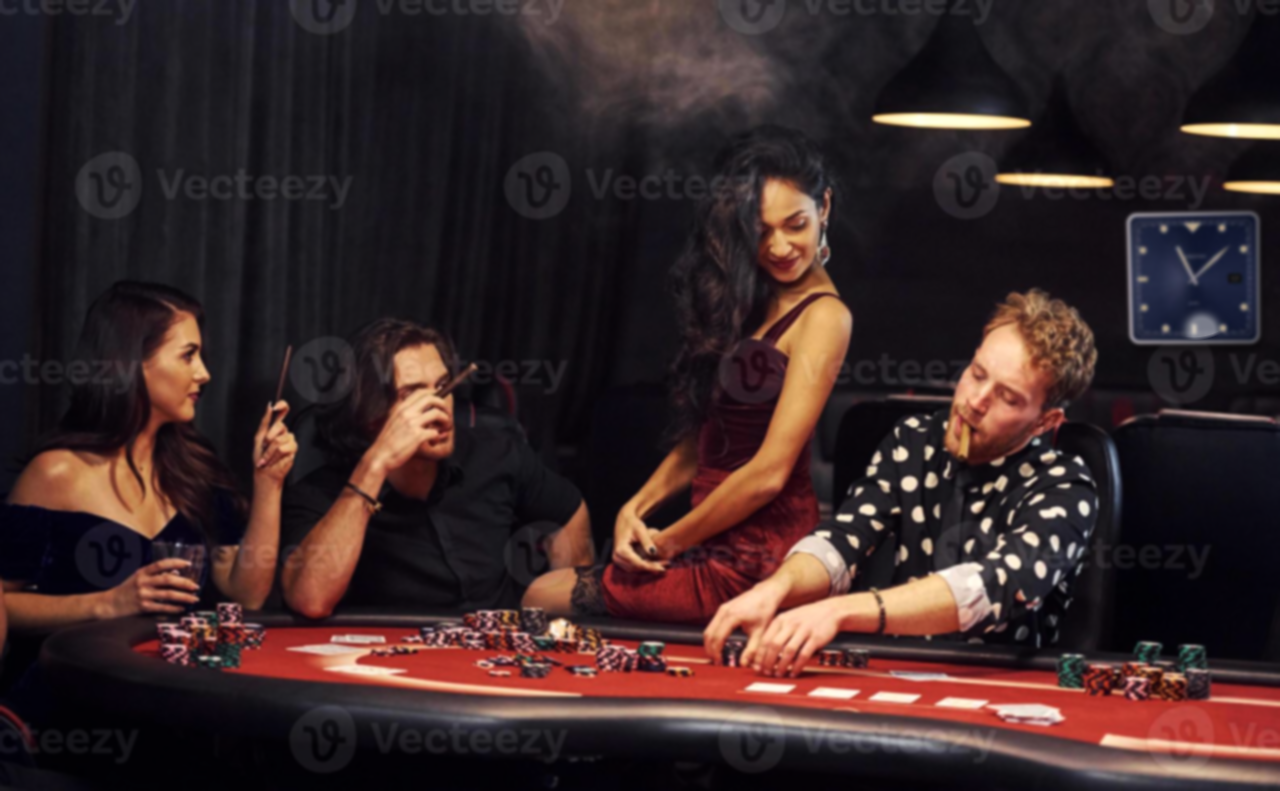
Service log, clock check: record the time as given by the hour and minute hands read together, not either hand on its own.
11:08
